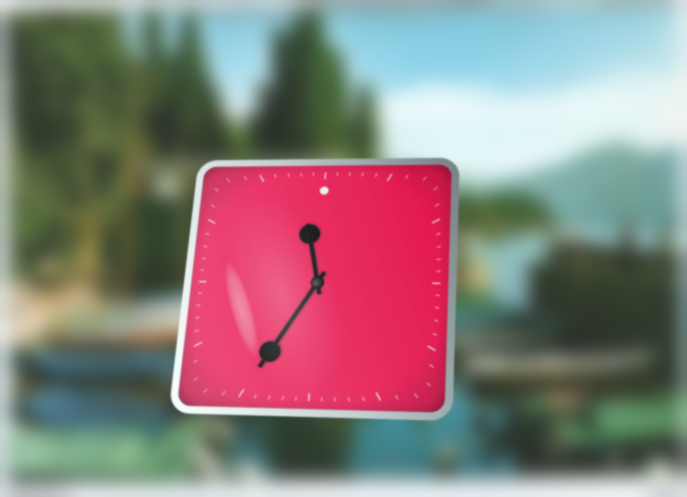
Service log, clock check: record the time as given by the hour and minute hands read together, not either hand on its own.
11:35
